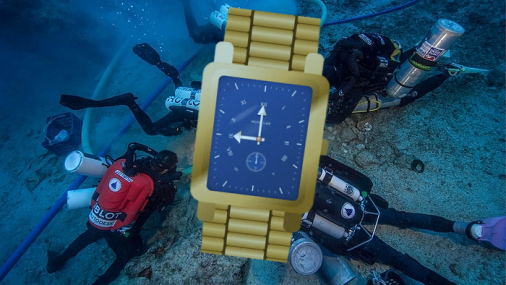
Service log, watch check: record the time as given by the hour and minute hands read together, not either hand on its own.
9:00
